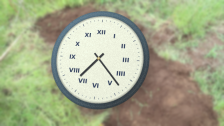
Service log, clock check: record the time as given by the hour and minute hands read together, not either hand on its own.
7:23
